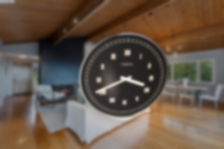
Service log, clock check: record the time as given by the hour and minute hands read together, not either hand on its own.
3:41
